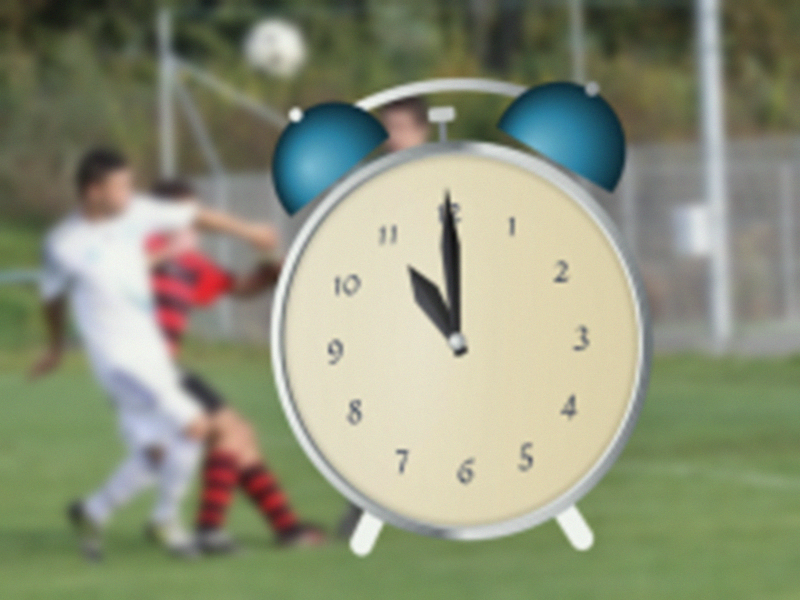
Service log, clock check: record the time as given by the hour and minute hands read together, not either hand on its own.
11:00
